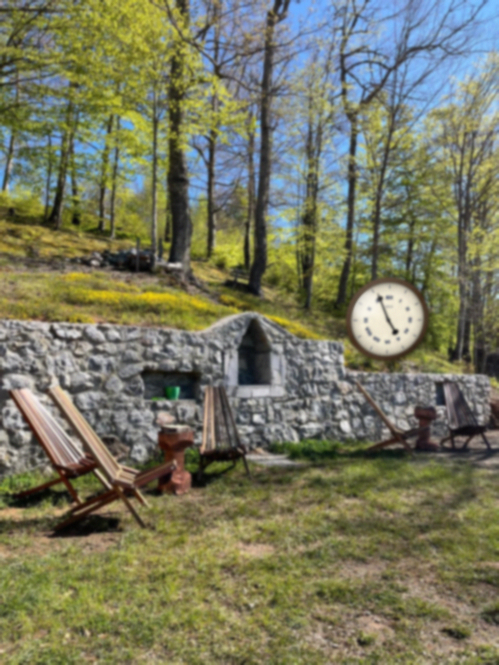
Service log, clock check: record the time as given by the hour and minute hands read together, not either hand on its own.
4:56
